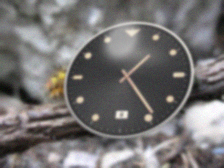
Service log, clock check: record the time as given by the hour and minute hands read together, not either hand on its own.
1:24
